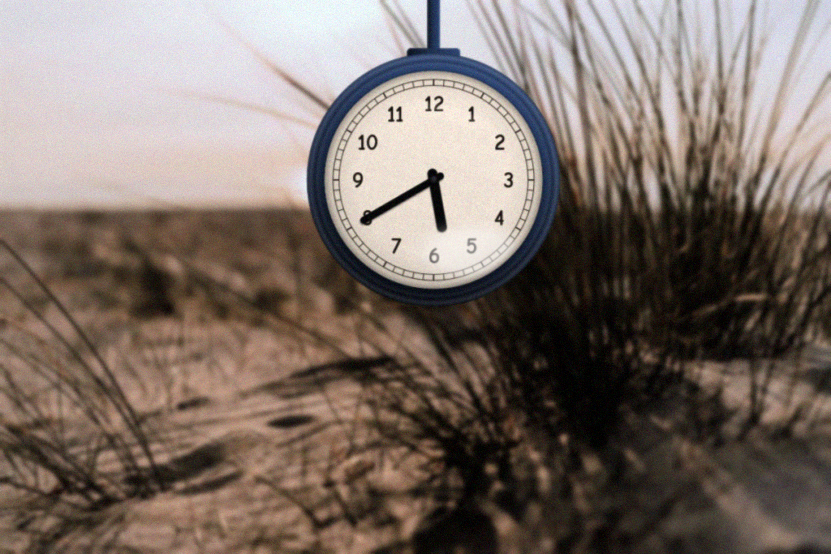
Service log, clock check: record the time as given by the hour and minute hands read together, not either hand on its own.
5:40
